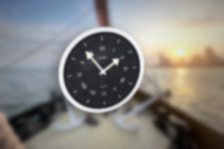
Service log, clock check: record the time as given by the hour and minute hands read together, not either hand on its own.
1:54
